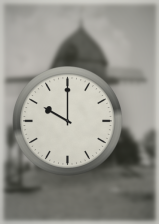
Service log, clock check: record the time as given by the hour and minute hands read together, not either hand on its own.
10:00
